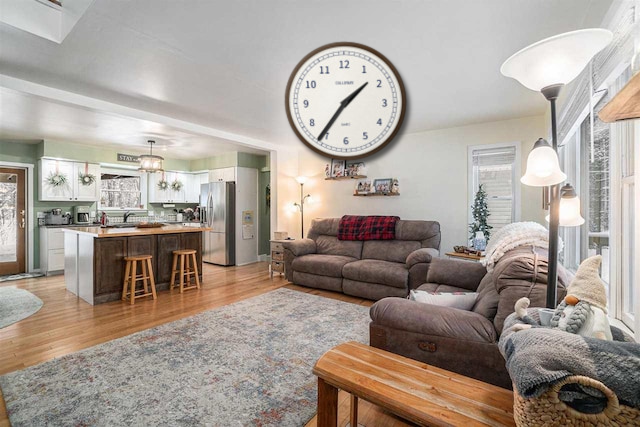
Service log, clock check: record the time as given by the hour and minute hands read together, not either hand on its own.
1:36
